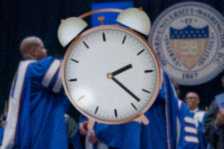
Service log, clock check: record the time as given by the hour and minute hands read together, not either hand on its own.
2:23
